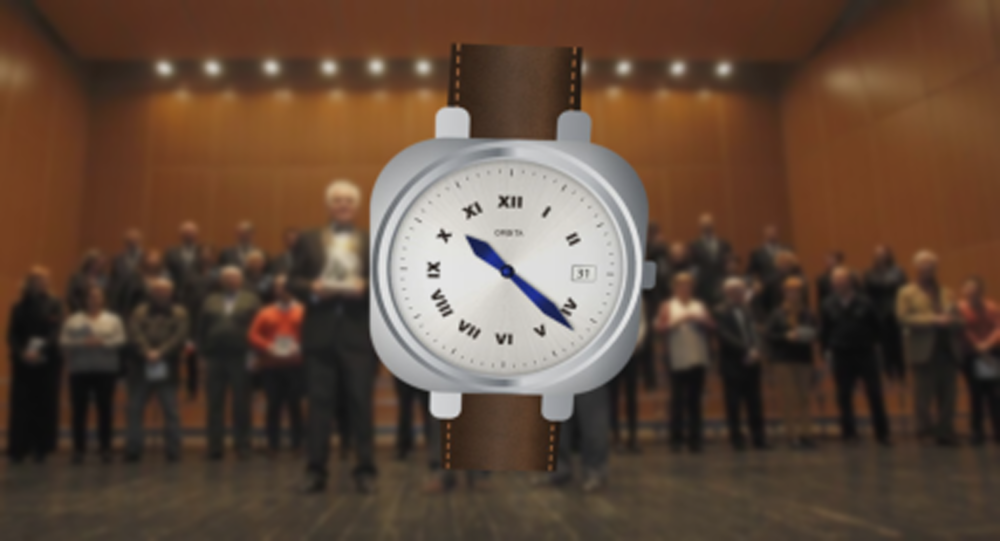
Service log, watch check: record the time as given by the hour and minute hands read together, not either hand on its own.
10:22
